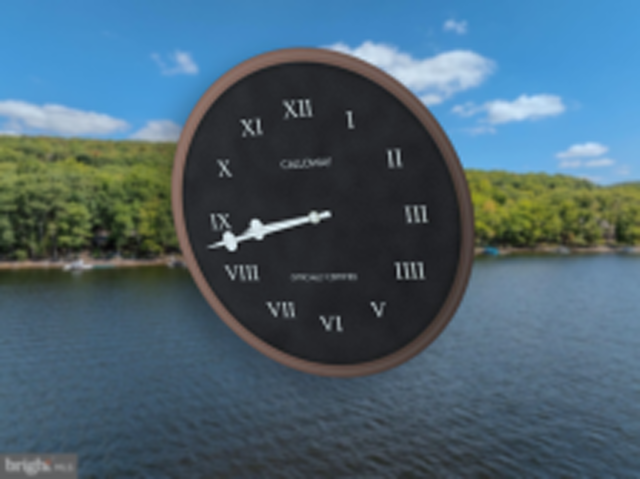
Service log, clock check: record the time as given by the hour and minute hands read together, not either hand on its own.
8:43
